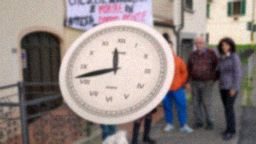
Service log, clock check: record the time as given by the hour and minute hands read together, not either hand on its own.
11:42
